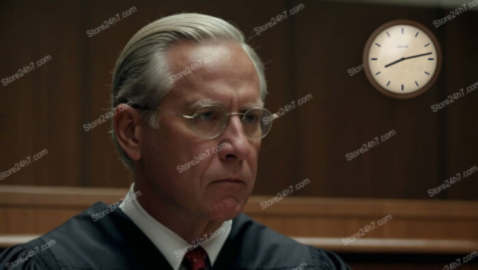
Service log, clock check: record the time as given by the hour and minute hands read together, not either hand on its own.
8:13
